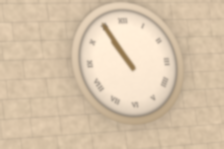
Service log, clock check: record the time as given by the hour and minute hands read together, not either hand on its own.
10:55
